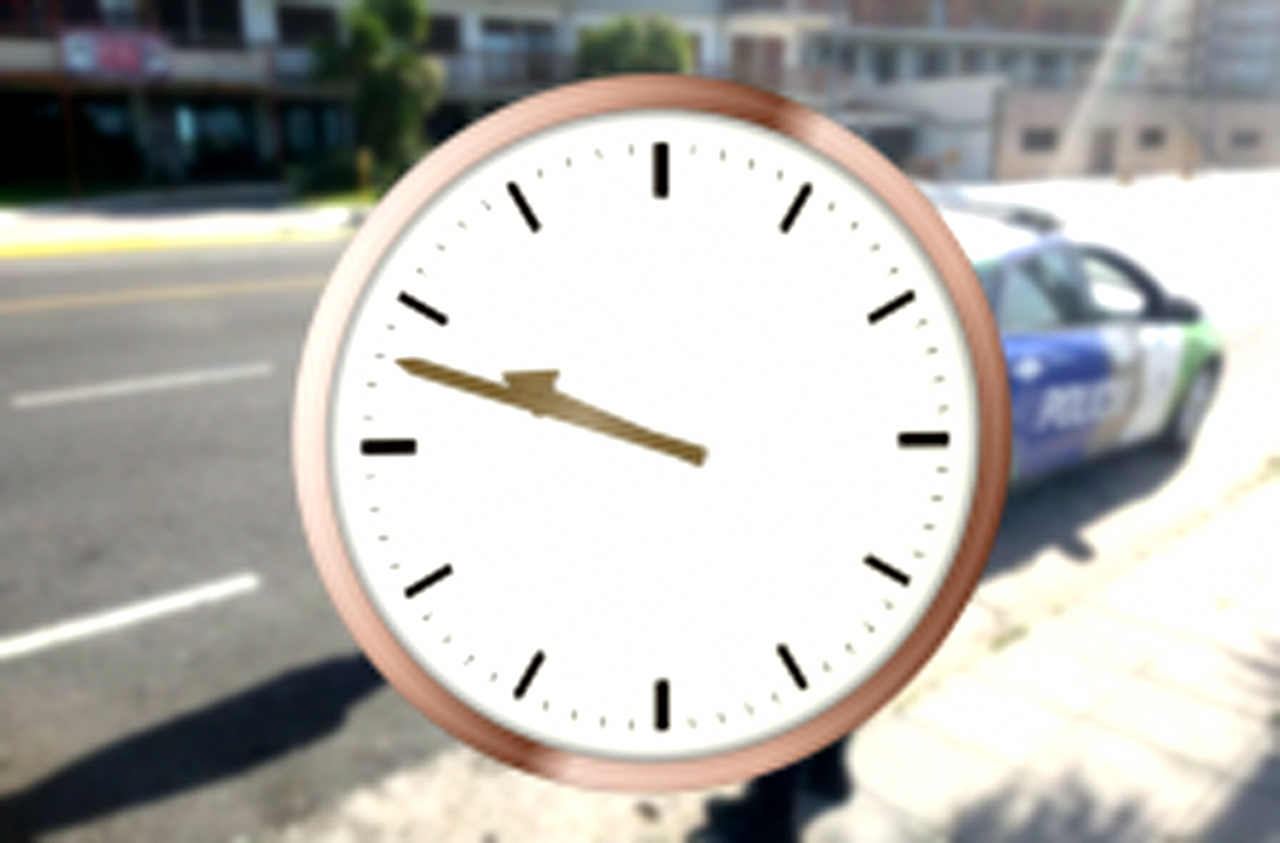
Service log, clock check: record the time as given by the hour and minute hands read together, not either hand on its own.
9:48
